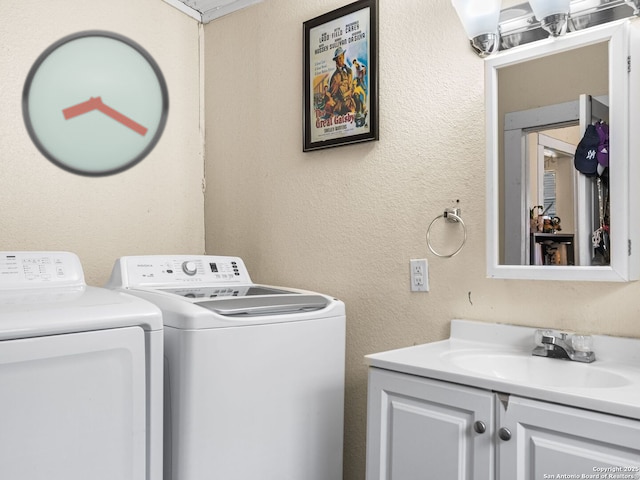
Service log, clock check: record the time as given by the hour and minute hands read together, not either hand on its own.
8:20
